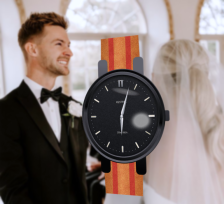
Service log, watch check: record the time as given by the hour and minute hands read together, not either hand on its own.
6:03
